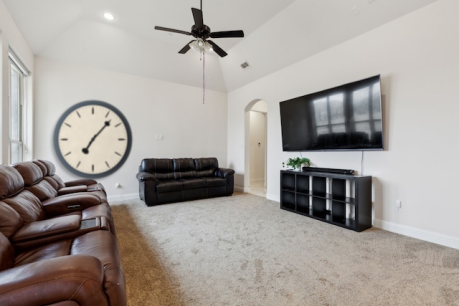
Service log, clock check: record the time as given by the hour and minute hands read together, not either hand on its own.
7:07
